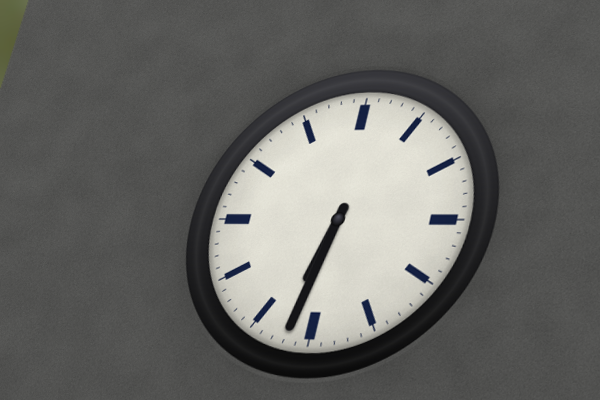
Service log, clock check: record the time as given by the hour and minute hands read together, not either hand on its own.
6:32
